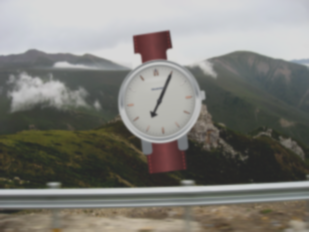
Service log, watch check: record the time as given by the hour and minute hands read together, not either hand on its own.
7:05
